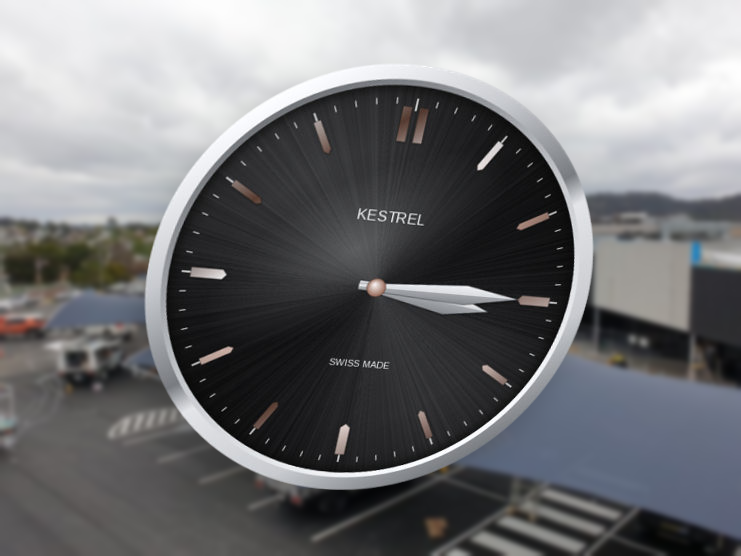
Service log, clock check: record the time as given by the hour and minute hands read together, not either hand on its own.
3:15
